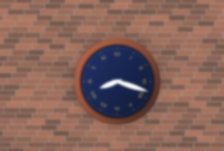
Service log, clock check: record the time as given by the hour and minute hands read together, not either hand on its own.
8:18
